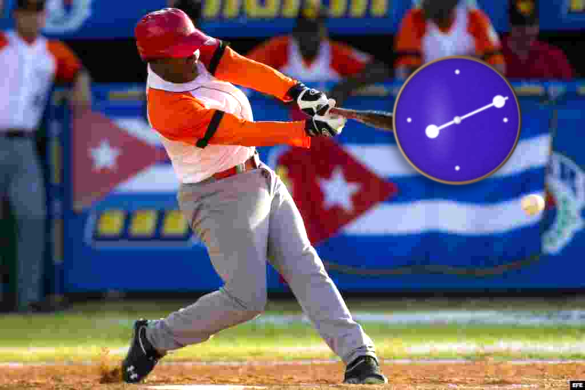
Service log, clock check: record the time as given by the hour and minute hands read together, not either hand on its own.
8:11
